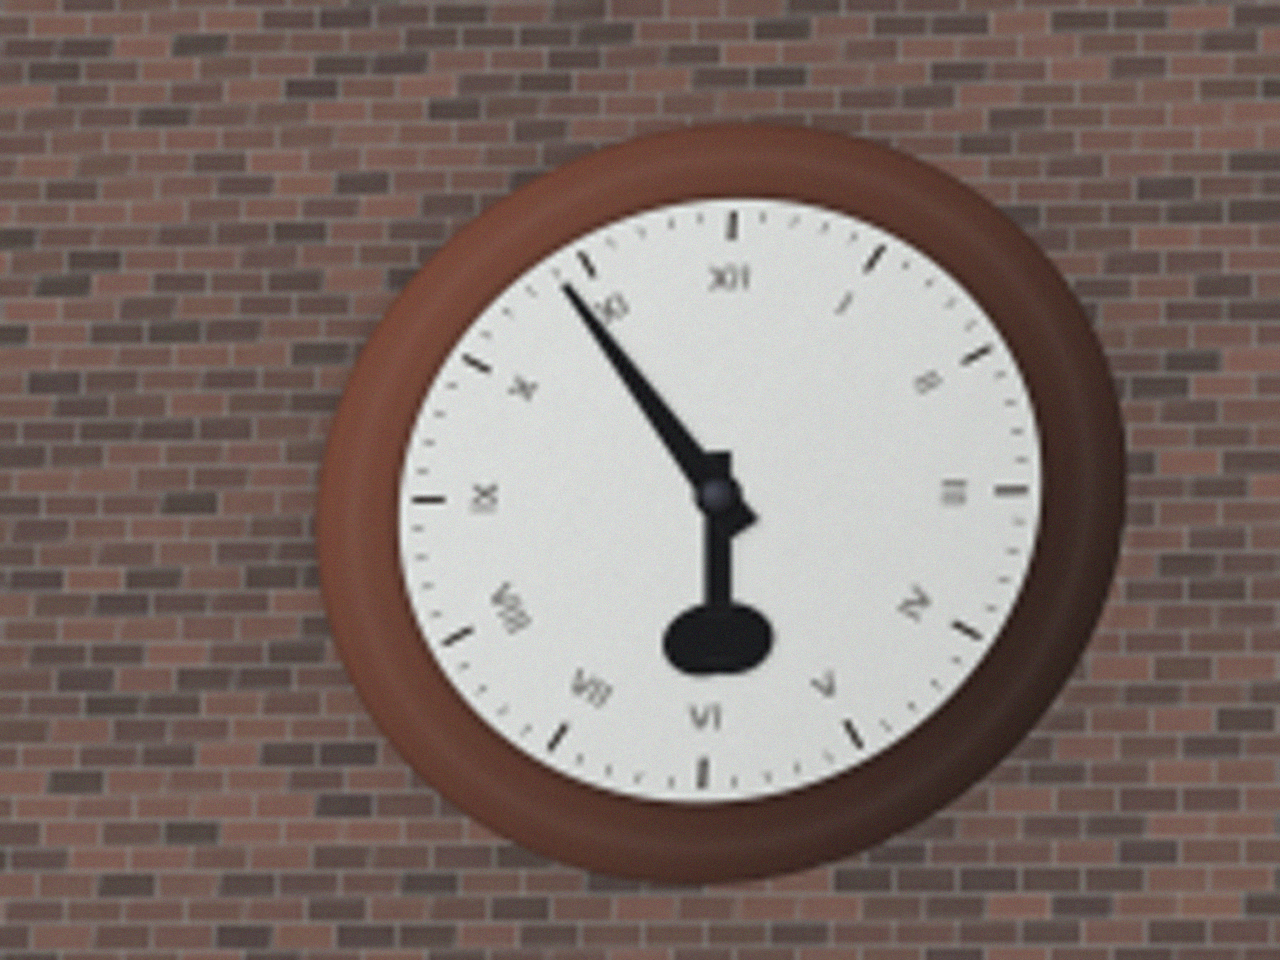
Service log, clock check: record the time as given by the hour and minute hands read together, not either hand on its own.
5:54
